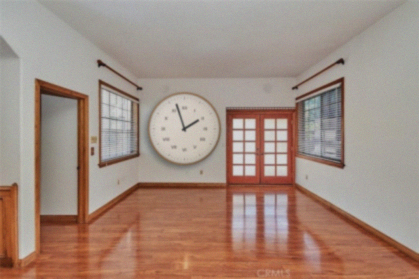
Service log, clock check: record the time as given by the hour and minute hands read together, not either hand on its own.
1:57
